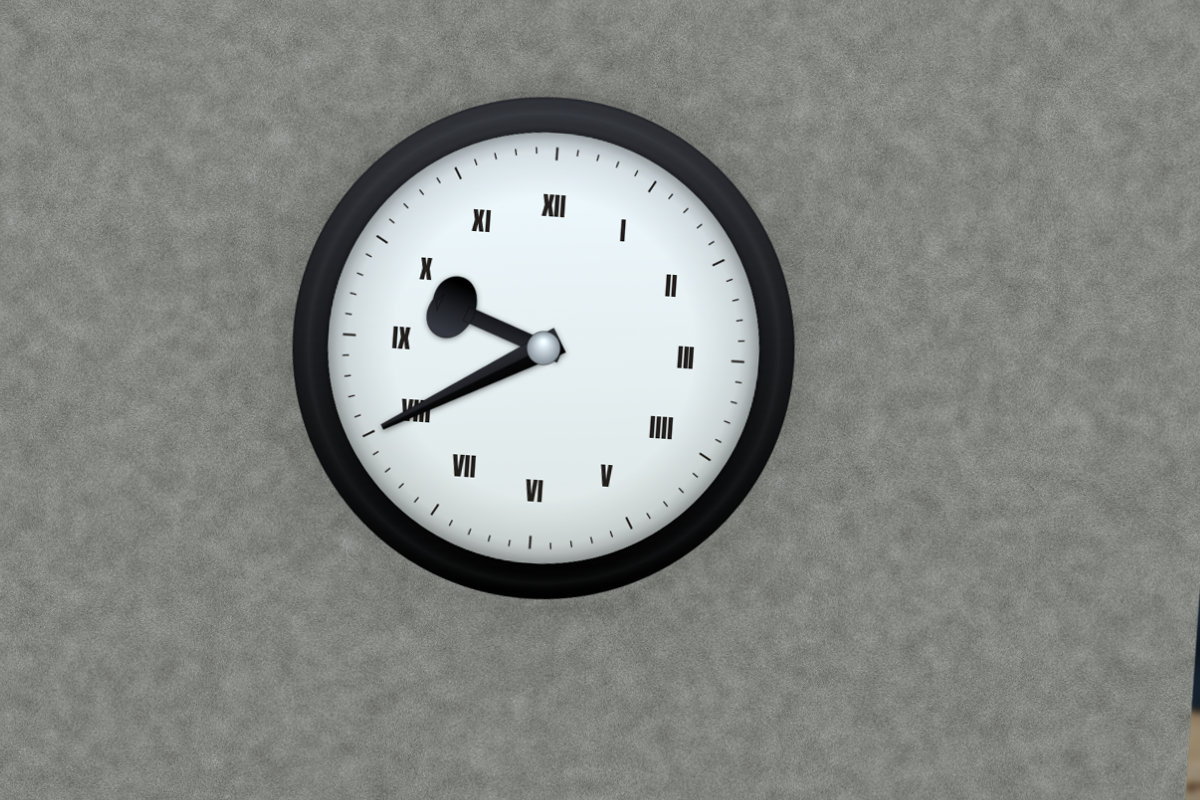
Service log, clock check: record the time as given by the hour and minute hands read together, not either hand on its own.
9:40
